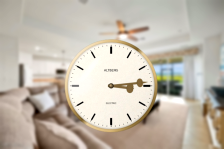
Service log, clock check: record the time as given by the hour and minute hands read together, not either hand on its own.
3:14
